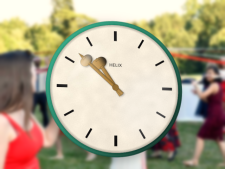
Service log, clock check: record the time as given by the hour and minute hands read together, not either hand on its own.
10:52
